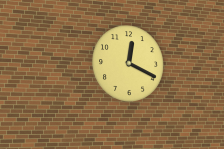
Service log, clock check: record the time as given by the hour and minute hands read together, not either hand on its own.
12:19
